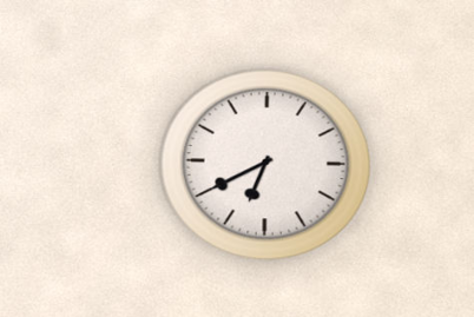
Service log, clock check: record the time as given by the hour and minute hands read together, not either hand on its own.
6:40
